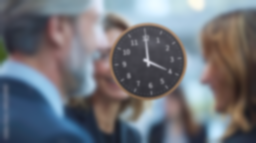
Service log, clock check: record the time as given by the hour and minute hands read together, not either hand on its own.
4:00
